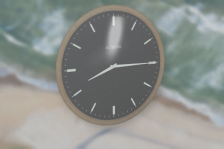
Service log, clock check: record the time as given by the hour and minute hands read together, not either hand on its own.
8:15
